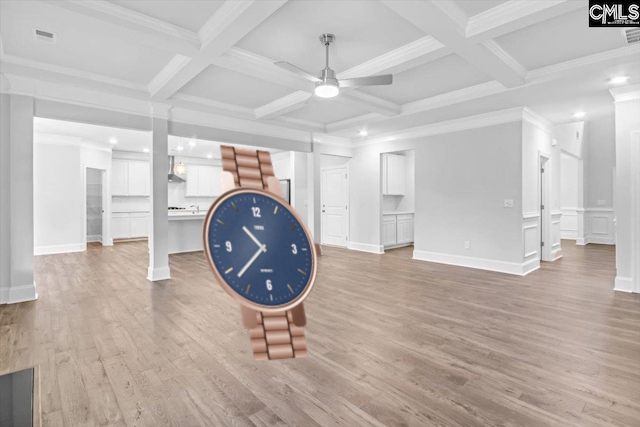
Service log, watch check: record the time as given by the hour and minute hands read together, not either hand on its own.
10:38
